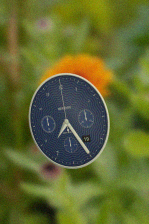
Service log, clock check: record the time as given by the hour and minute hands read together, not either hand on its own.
7:25
